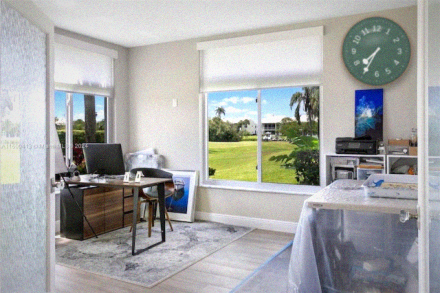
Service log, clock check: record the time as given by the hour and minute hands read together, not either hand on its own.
7:35
